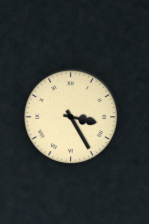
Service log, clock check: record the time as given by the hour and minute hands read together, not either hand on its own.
3:25
